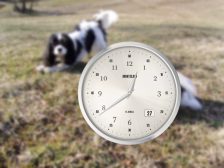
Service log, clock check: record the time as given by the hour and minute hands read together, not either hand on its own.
12:39
